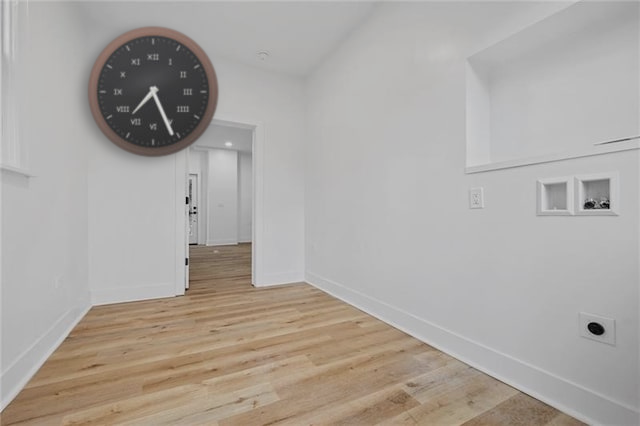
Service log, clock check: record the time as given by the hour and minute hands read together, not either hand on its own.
7:26
